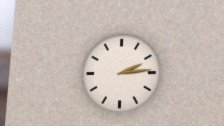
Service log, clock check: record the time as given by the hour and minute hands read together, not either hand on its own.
2:14
